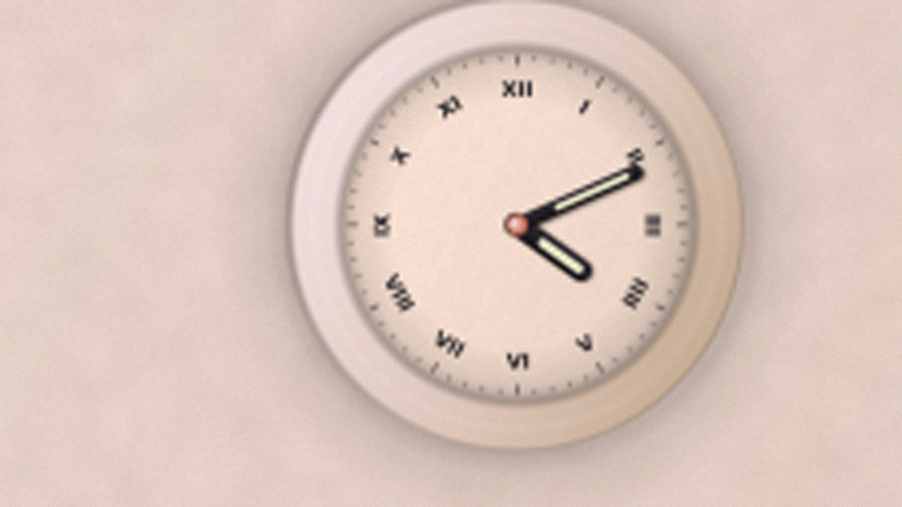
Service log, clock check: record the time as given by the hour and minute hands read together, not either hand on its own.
4:11
